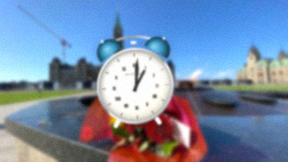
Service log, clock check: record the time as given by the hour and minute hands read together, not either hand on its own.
1:01
